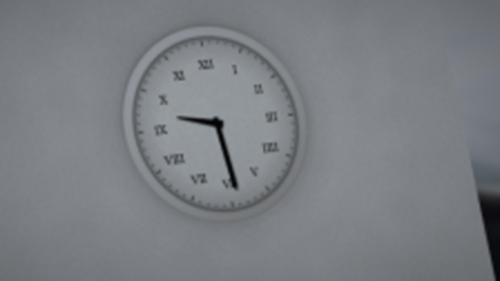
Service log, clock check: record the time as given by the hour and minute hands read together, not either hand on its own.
9:29
